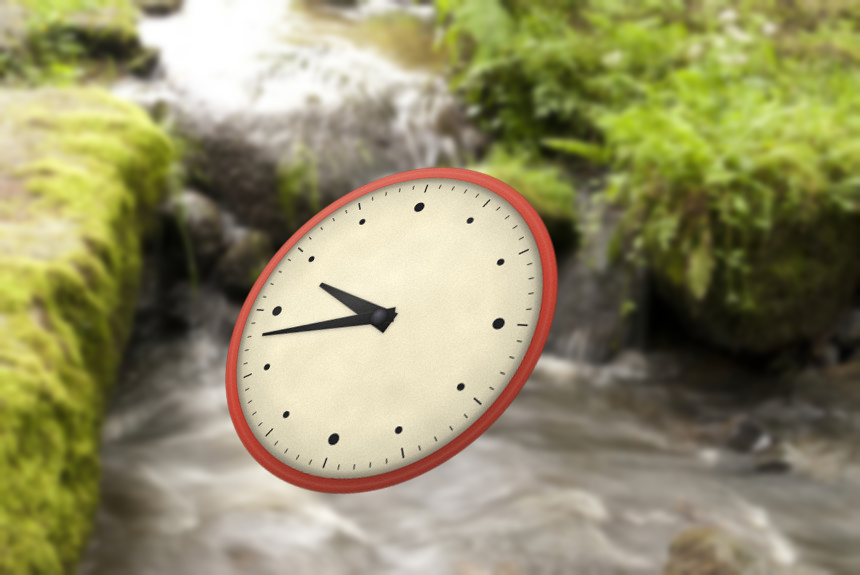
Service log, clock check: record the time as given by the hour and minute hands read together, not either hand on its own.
9:43
